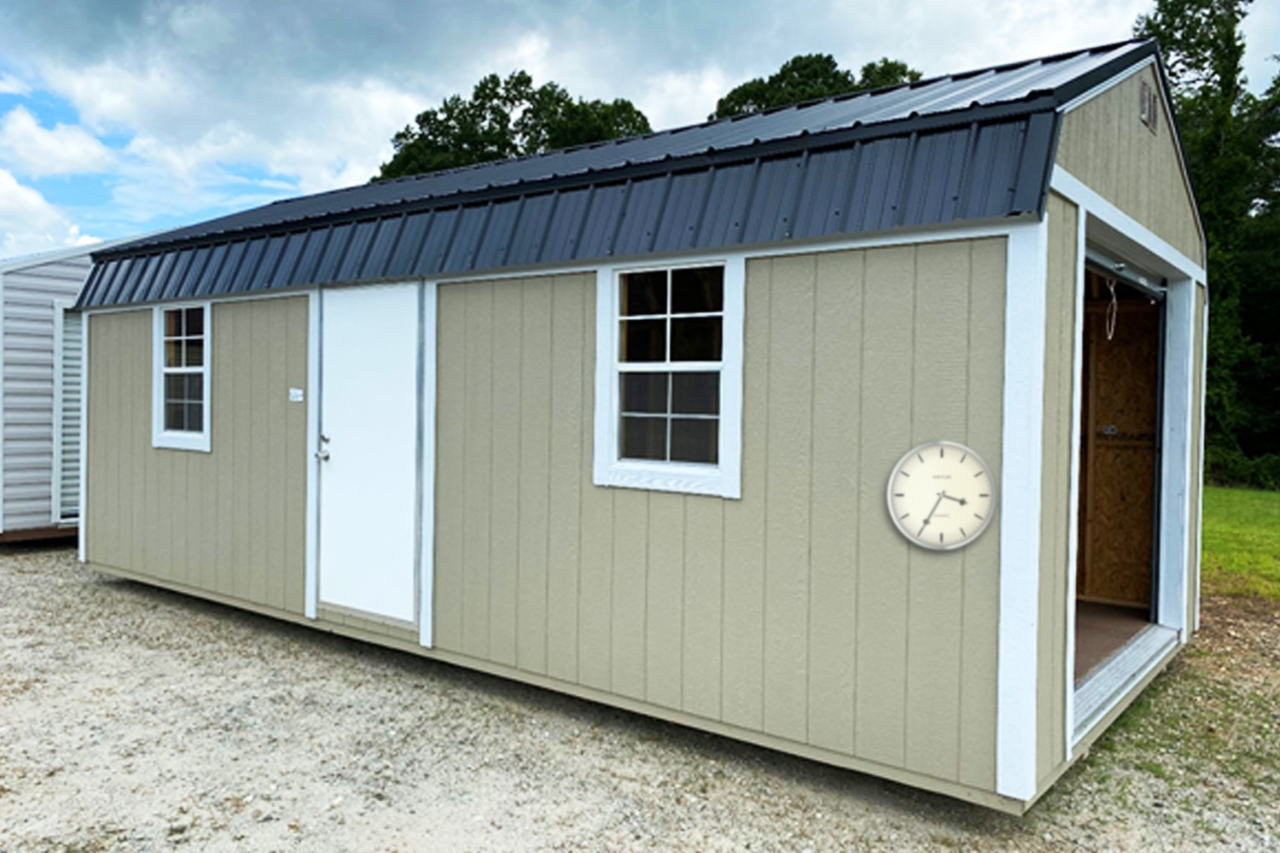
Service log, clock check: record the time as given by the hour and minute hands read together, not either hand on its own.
3:35
